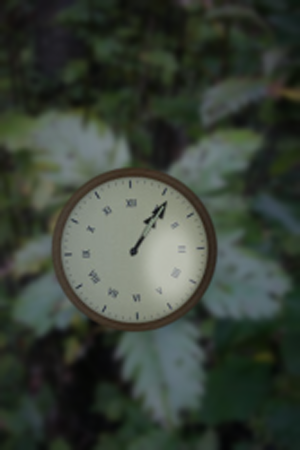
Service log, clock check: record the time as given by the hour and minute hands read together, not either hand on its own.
1:06
